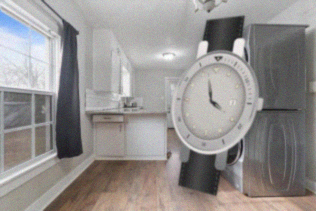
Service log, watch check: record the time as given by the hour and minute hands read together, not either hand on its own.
3:57
